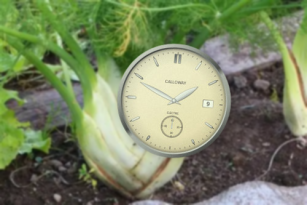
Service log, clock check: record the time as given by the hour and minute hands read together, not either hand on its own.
1:49
